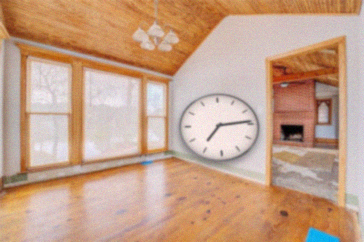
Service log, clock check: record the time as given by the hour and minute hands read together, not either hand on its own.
7:14
